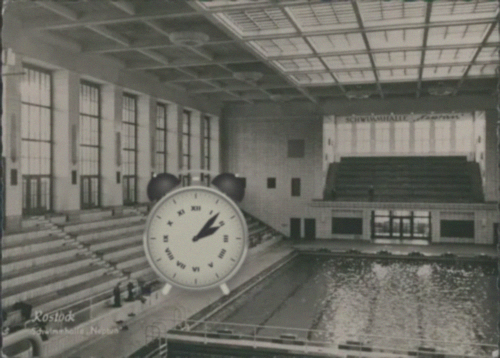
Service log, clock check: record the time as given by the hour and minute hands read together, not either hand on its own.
2:07
